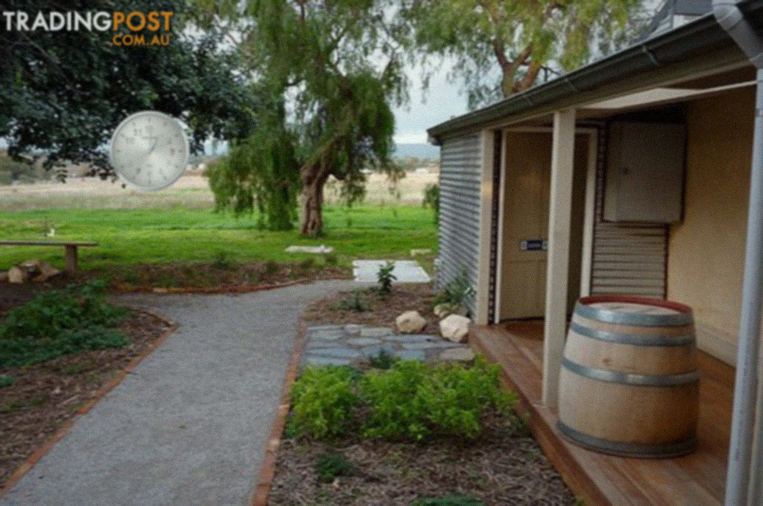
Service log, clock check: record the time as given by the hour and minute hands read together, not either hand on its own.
1:00
